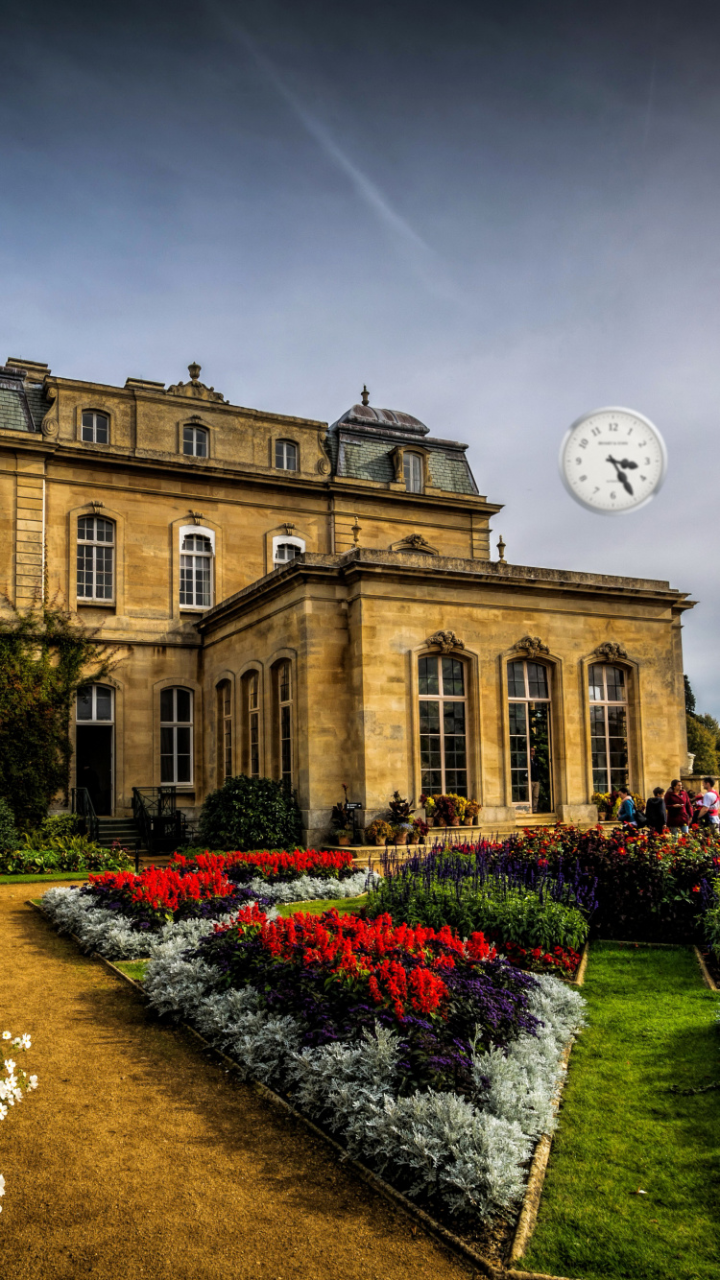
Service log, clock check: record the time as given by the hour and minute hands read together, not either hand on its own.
3:25
